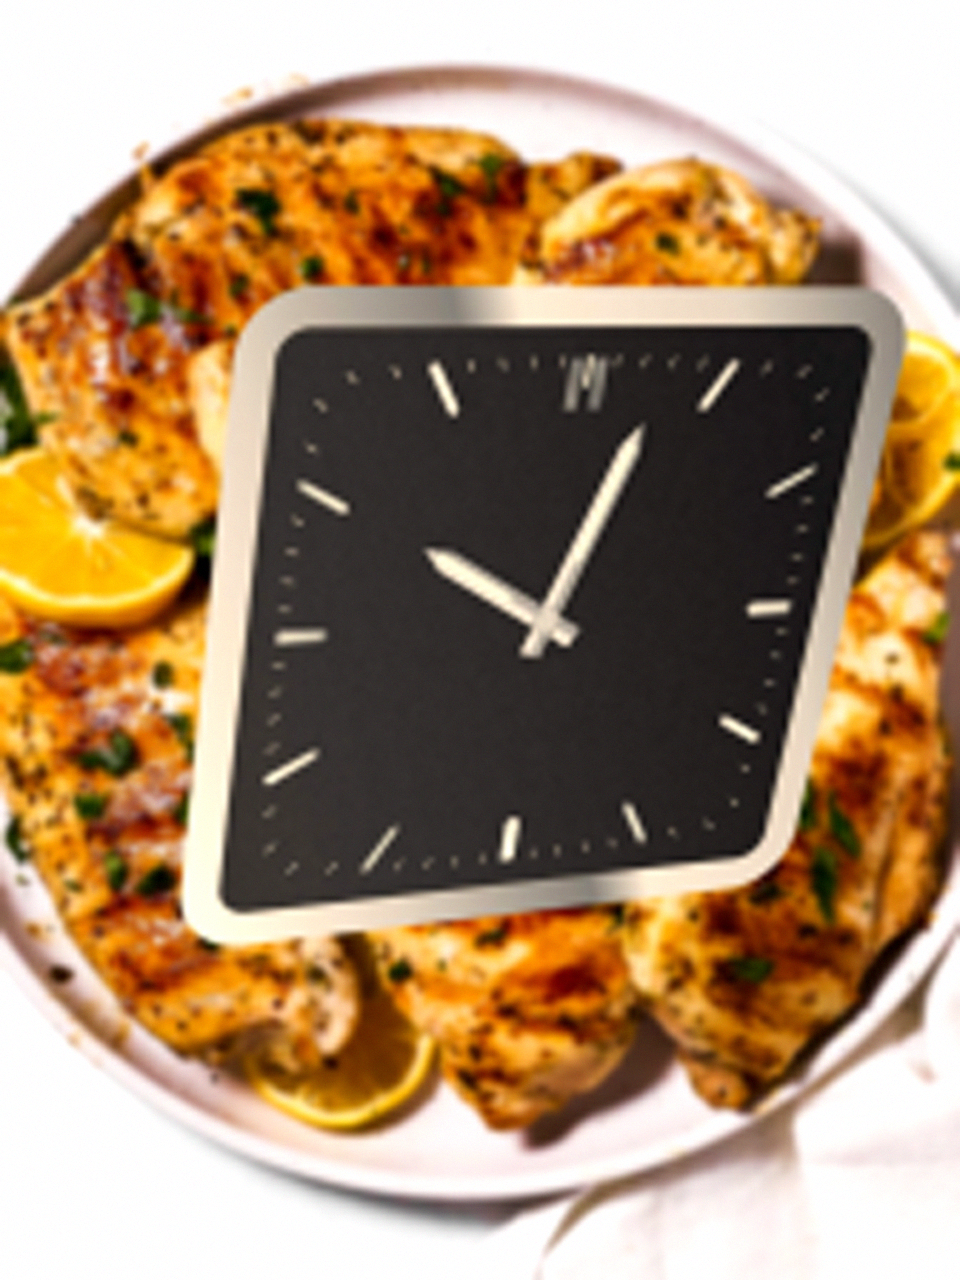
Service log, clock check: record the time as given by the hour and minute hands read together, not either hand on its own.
10:03
